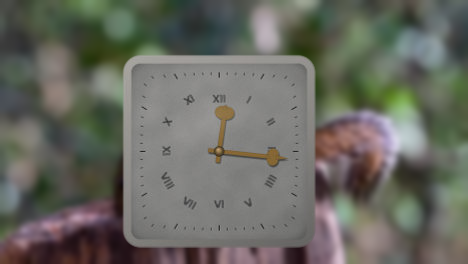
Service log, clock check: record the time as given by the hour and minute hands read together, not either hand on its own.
12:16
